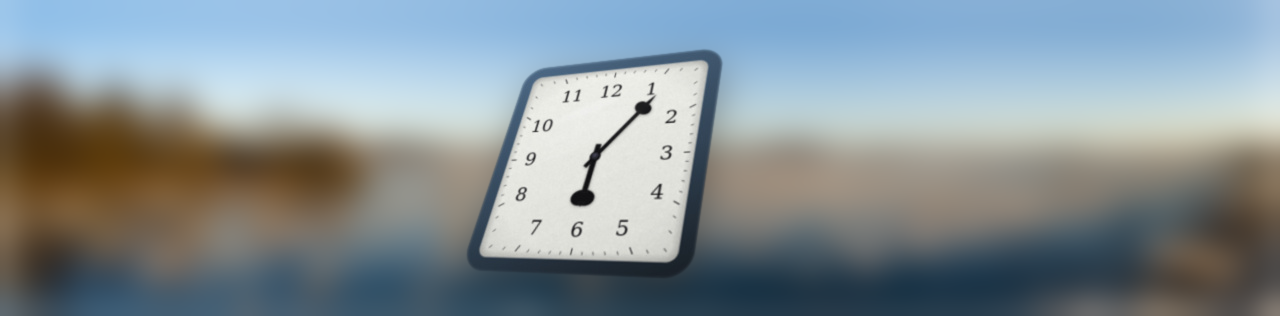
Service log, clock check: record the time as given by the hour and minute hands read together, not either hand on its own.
6:06
